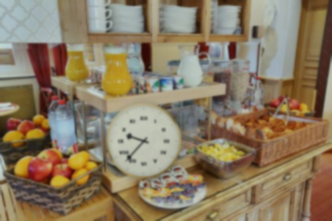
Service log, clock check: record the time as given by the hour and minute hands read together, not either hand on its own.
9:37
